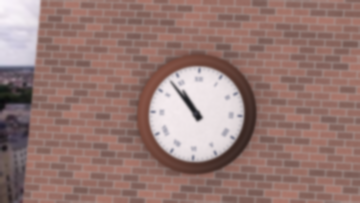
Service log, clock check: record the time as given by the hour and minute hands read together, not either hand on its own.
10:53
